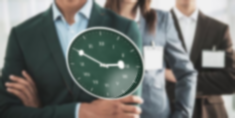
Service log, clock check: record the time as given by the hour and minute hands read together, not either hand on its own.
2:50
